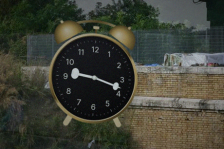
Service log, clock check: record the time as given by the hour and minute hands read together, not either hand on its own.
9:18
